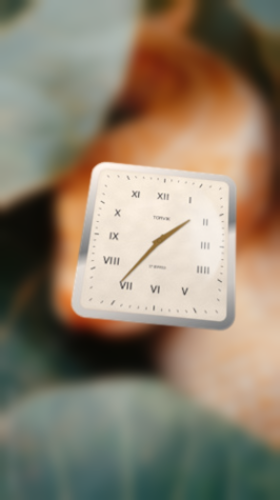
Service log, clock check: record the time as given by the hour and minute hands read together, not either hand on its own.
1:36
